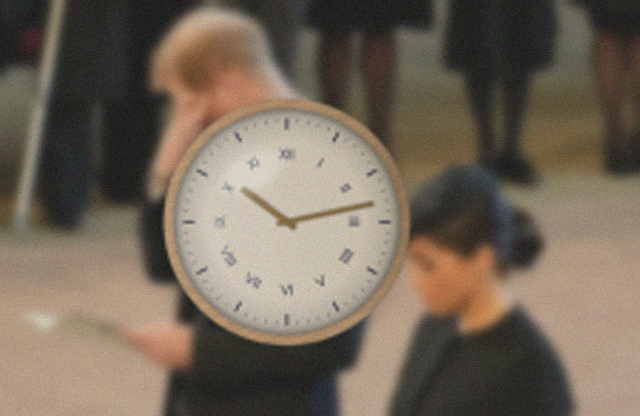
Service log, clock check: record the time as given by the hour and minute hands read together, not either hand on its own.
10:13
